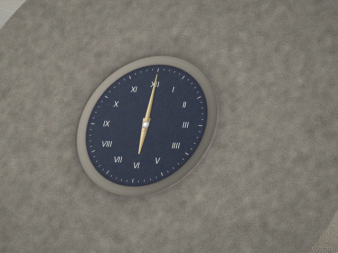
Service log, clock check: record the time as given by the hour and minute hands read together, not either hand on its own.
6:00
